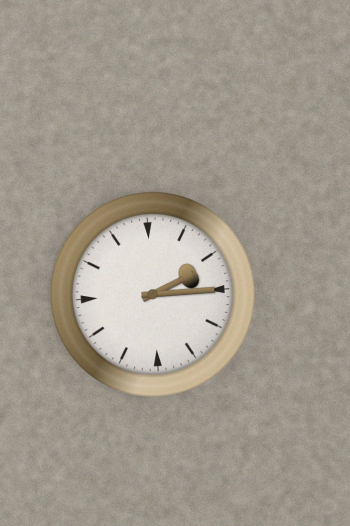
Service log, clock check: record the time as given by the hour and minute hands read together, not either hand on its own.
2:15
